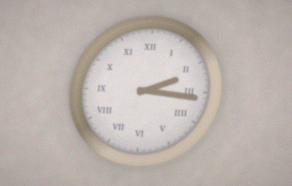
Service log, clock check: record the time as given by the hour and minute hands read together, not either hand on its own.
2:16
